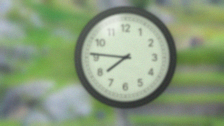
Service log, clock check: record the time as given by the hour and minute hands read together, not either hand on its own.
7:46
